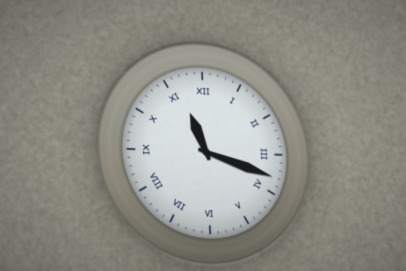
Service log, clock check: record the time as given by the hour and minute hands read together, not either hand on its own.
11:18
